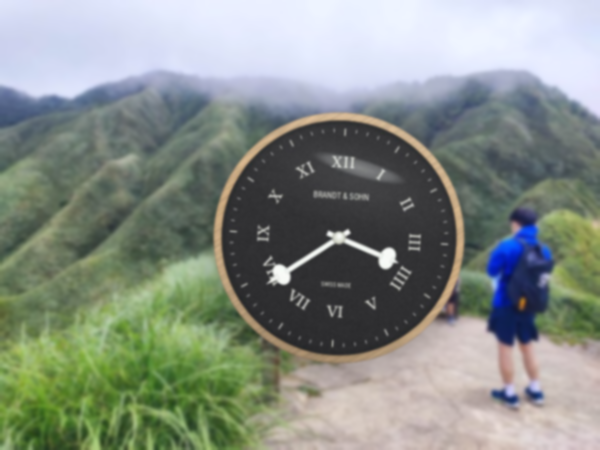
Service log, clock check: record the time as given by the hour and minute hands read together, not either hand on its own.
3:39
